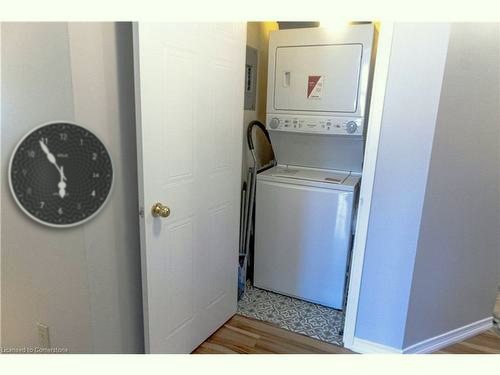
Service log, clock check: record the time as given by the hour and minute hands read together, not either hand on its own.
5:54
